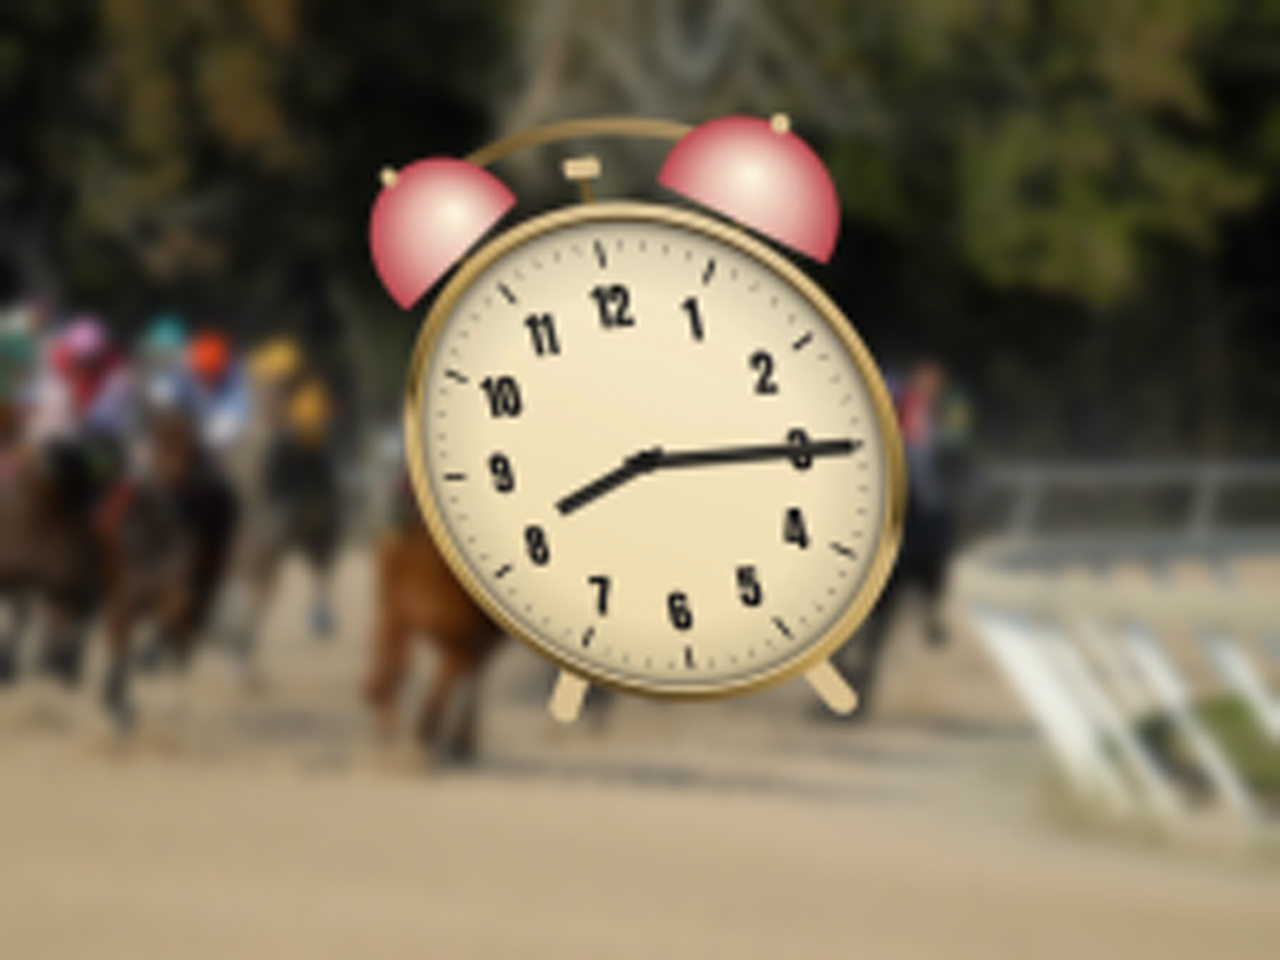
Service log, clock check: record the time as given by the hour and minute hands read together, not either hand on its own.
8:15
